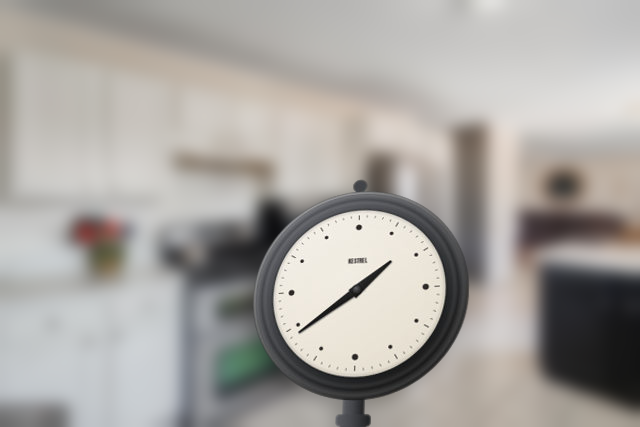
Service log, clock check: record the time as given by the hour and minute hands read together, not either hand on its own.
1:39
